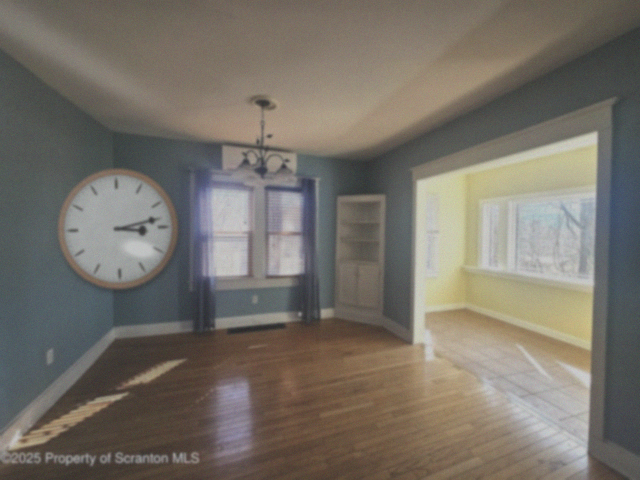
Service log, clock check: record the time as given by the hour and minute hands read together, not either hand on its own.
3:13
